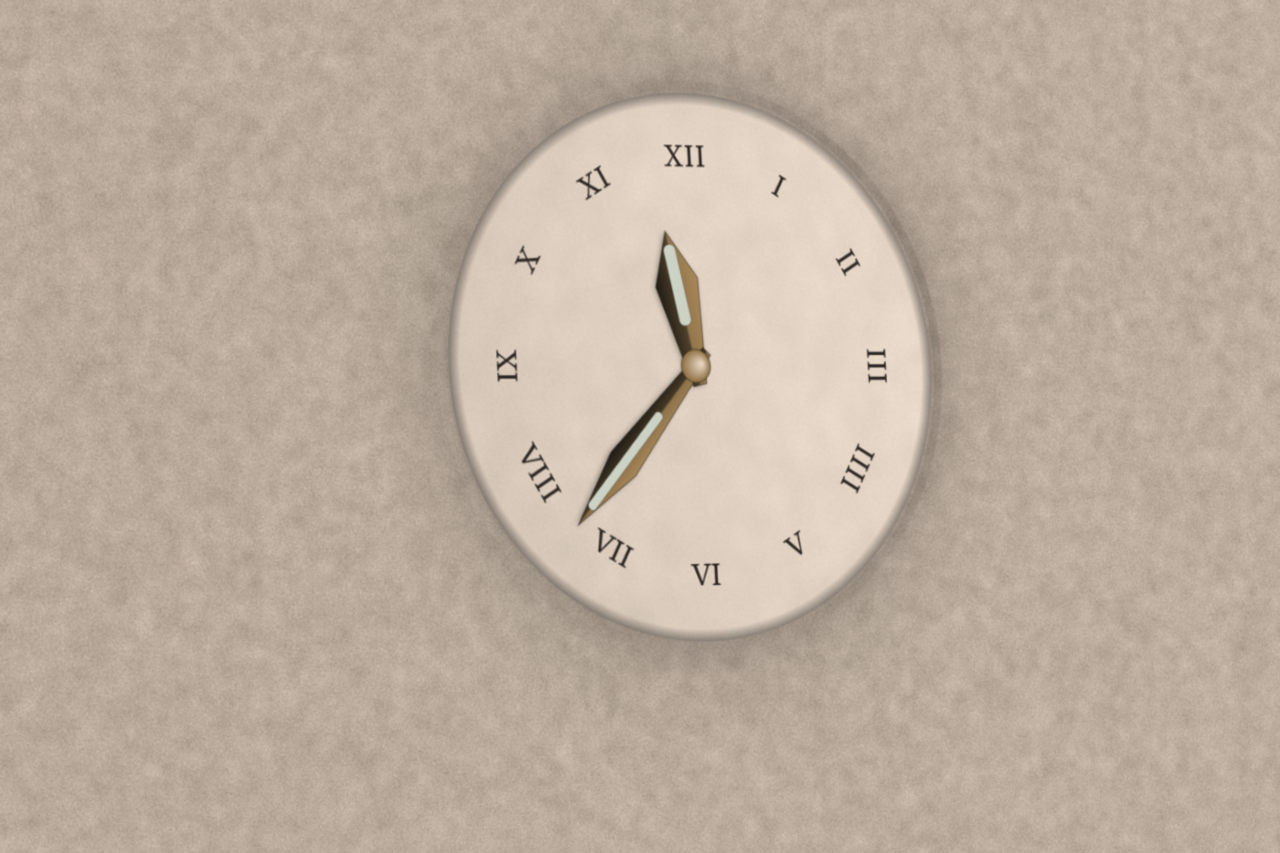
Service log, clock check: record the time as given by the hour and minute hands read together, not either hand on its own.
11:37
